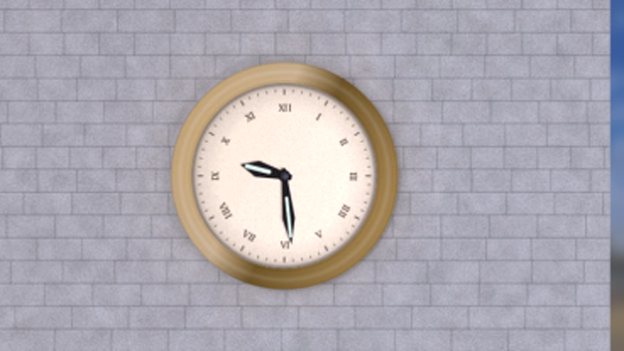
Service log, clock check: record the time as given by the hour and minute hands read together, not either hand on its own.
9:29
